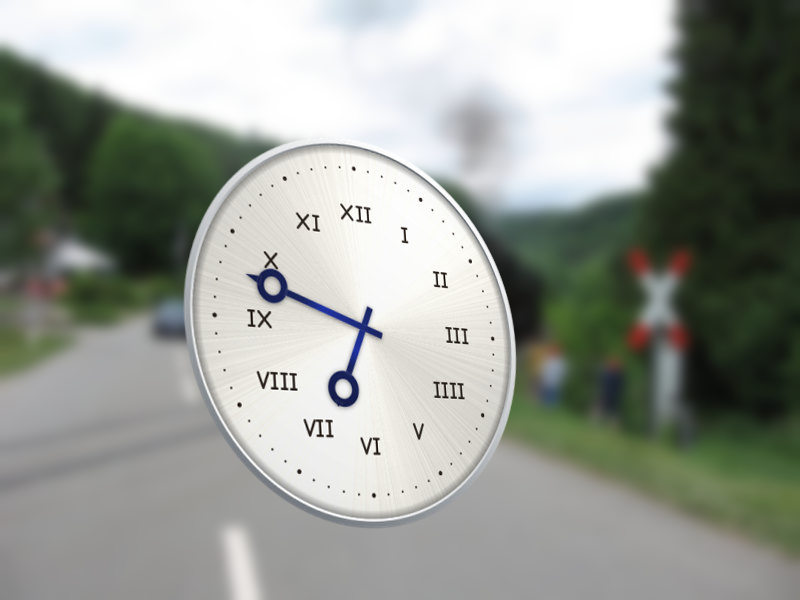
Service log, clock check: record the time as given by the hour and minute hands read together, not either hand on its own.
6:48
